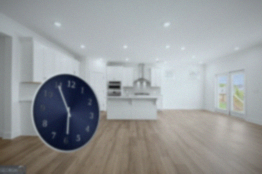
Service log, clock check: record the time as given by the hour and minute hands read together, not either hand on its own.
5:55
